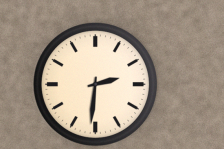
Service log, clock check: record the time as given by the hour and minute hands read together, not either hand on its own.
2:31
